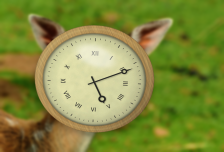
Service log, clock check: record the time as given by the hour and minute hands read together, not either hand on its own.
5:11
